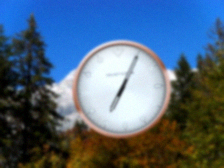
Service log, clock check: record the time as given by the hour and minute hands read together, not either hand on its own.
7:05
